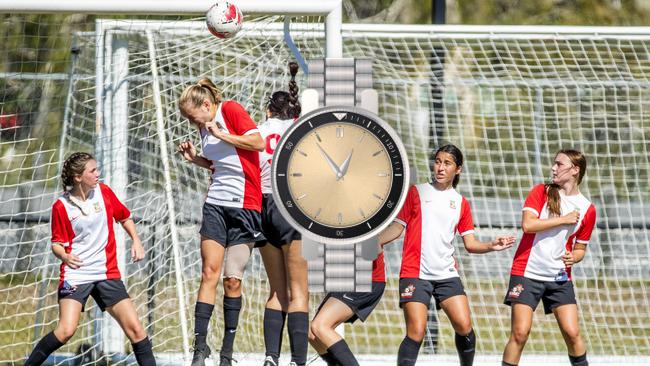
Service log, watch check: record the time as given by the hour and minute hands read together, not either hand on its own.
12:54
